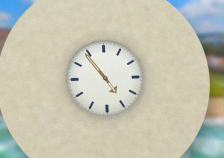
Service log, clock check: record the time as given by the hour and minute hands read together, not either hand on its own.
4:54
